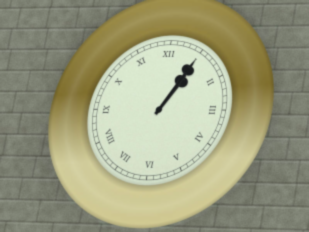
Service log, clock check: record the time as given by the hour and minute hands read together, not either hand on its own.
1:05
